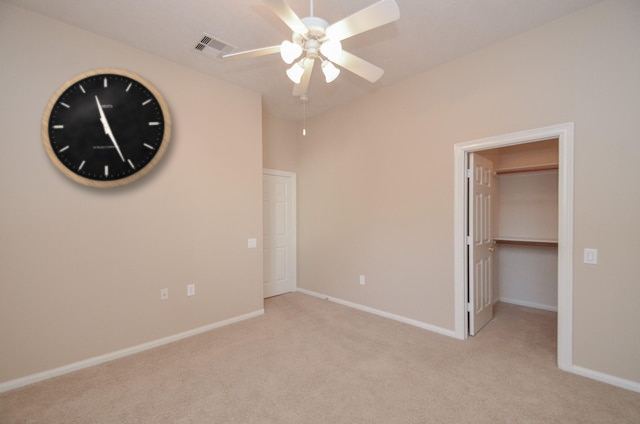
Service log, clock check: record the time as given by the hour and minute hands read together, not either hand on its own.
11:26
